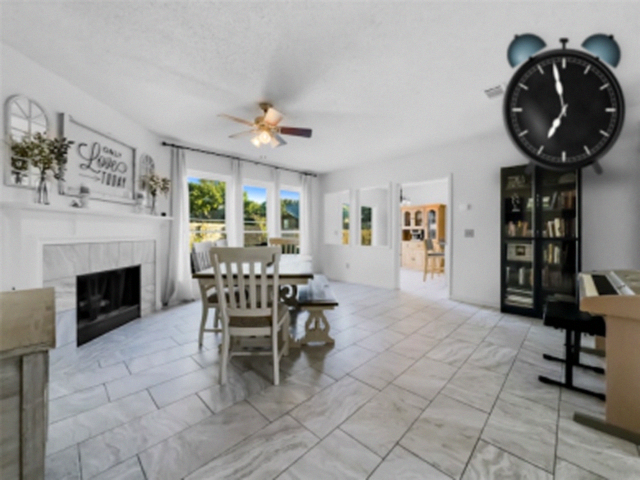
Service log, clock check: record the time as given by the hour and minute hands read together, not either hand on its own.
6:58
